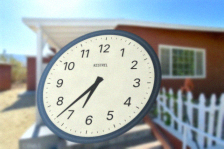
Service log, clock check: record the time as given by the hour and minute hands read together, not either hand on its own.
6:37
